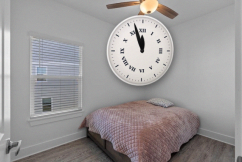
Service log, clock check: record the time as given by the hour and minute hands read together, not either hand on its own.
11:57
